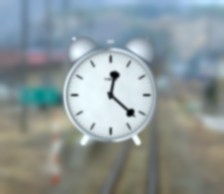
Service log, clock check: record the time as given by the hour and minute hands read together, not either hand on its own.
12:22
